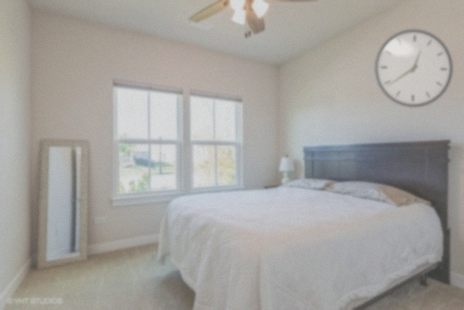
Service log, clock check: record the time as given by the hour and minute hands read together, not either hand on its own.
12:39
